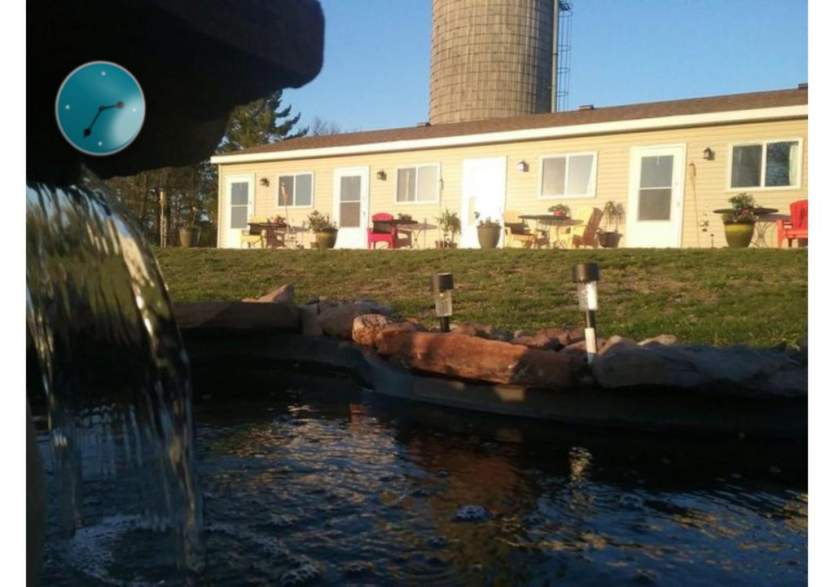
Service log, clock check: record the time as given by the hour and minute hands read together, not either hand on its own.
2:35
